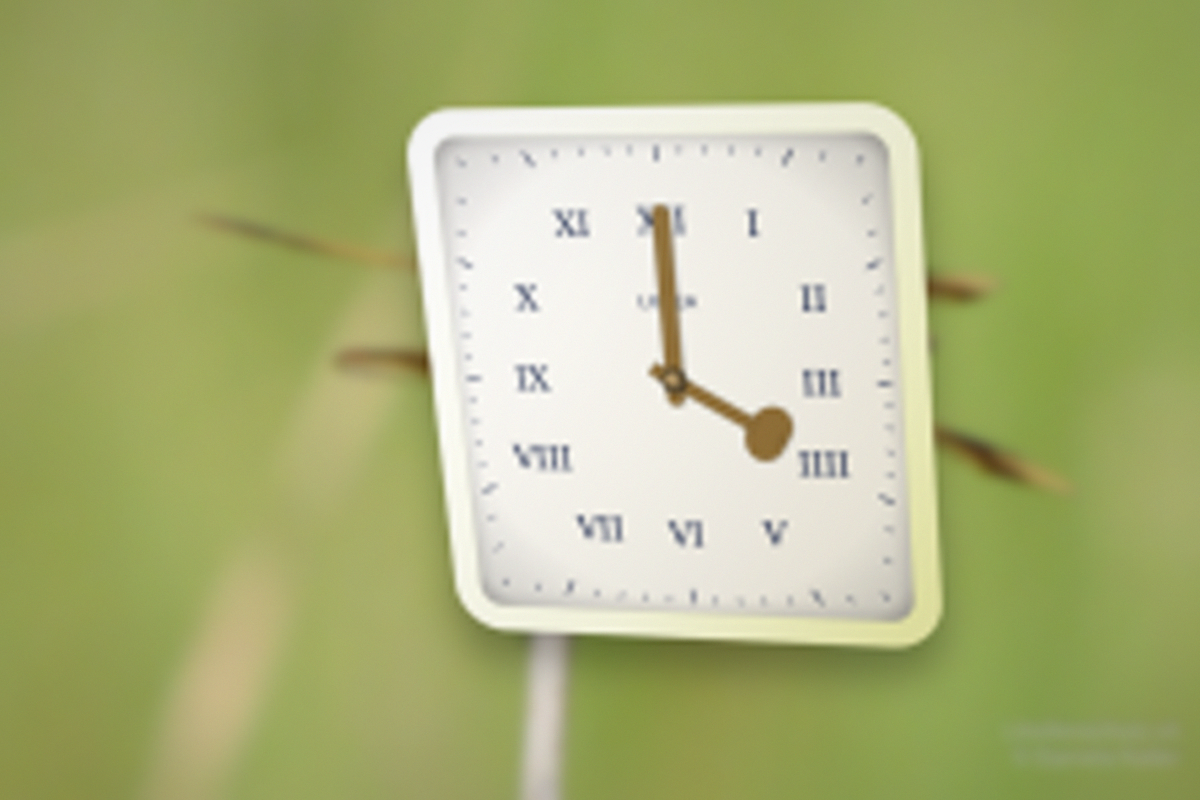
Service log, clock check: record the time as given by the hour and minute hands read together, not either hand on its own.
4:00
